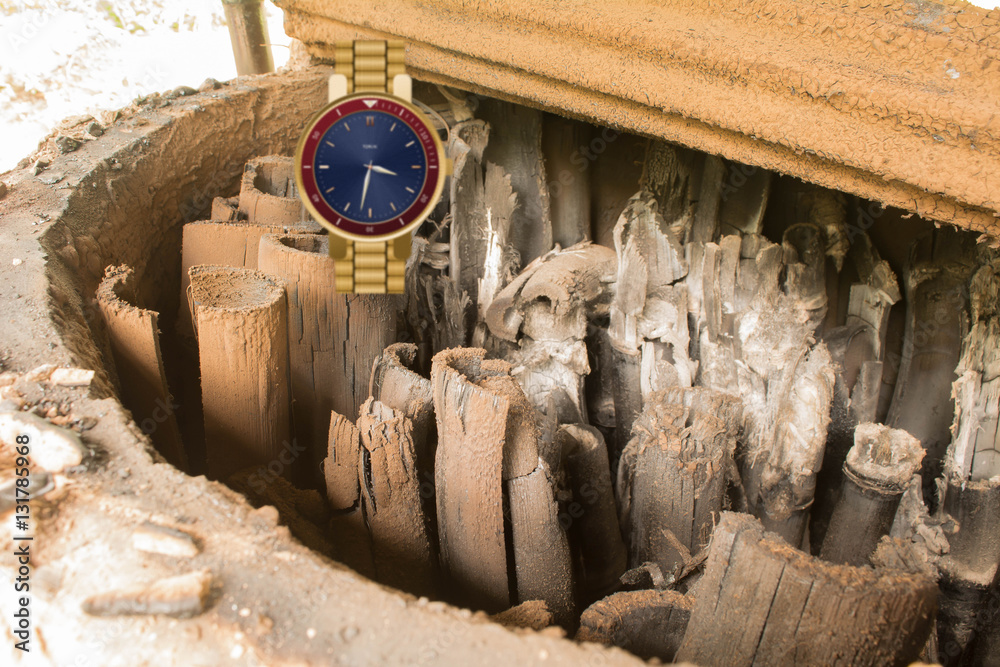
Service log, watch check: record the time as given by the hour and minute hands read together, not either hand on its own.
3:32
